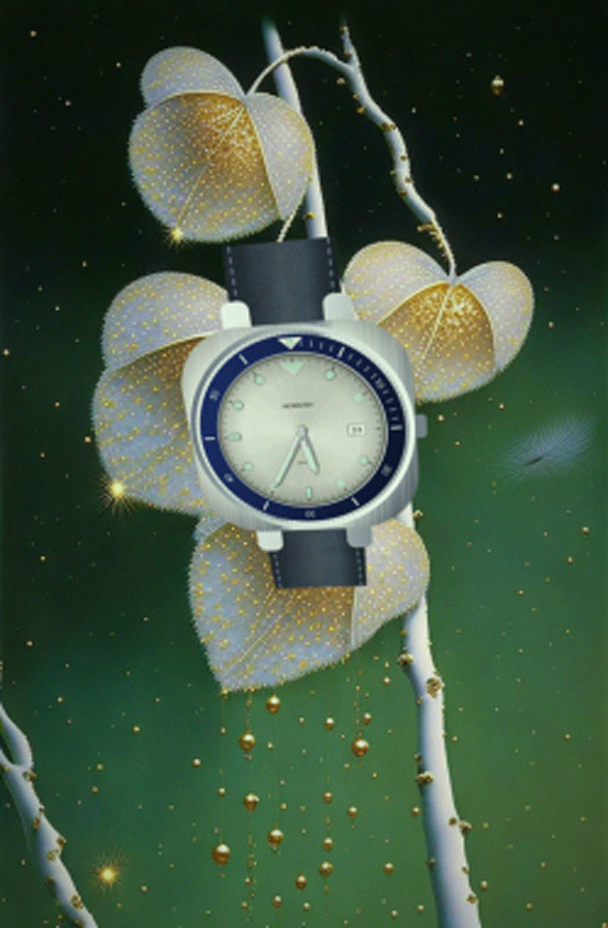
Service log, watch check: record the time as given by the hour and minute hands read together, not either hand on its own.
5:35
